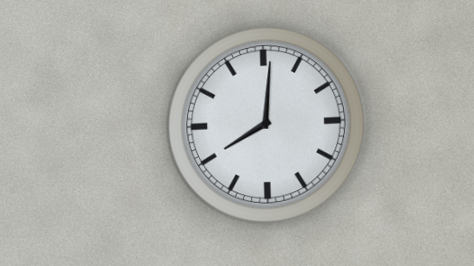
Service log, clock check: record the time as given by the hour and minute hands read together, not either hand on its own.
8:01
